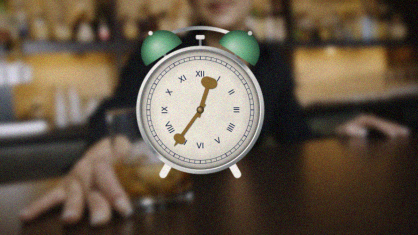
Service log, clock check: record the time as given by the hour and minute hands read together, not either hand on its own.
12:36
